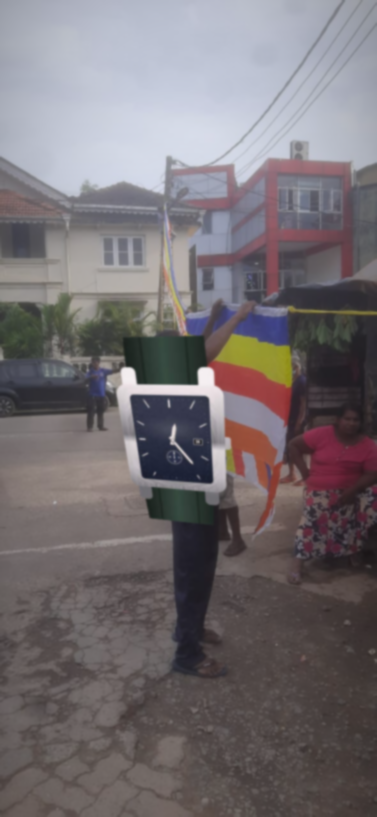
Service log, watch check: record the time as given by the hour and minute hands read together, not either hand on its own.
12:24
